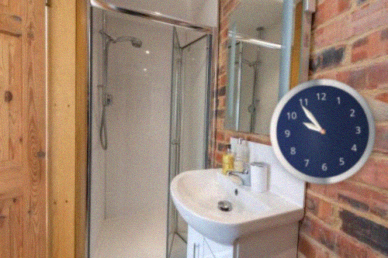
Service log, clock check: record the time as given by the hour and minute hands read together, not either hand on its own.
9:54
